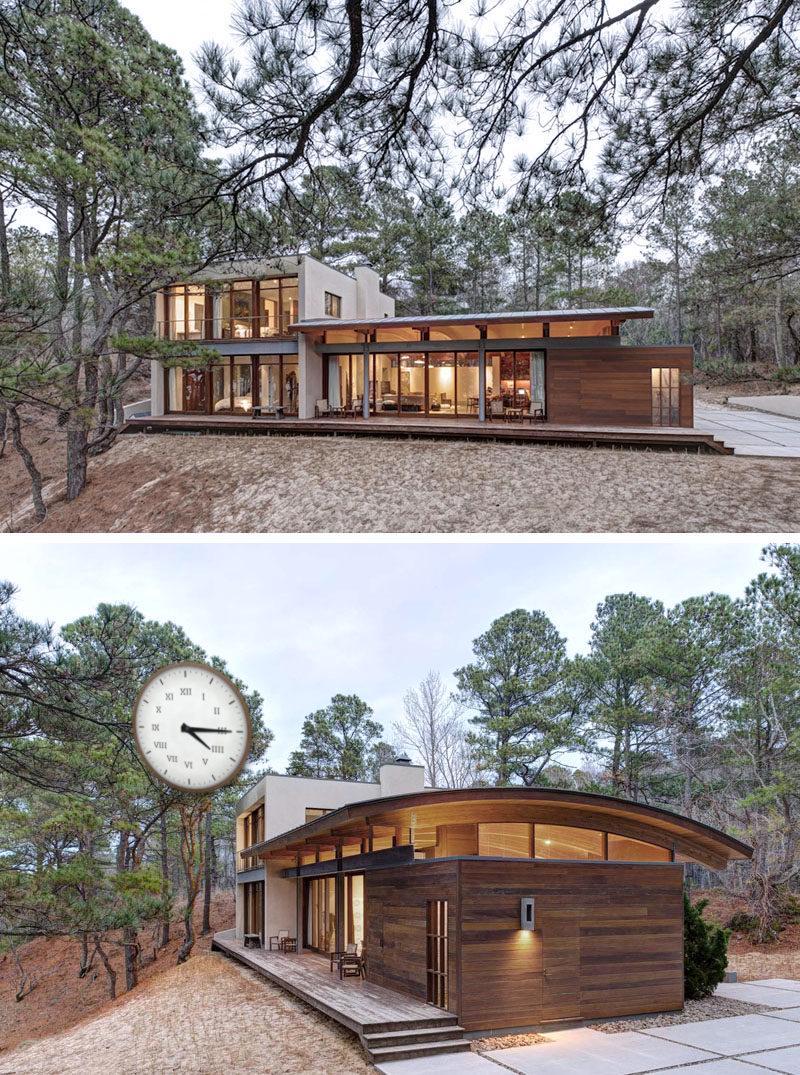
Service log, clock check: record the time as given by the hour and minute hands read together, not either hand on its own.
4:15
